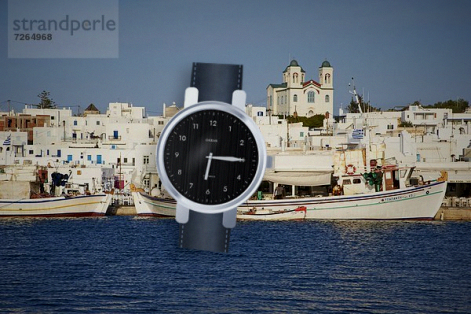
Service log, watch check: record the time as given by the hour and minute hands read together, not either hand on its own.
6:15
